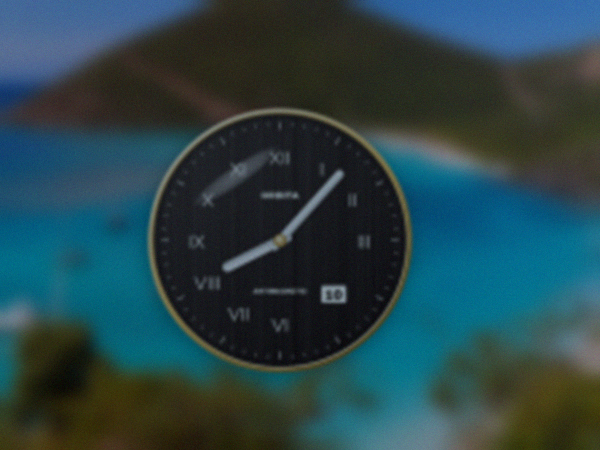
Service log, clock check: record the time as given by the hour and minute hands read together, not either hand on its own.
8:07
